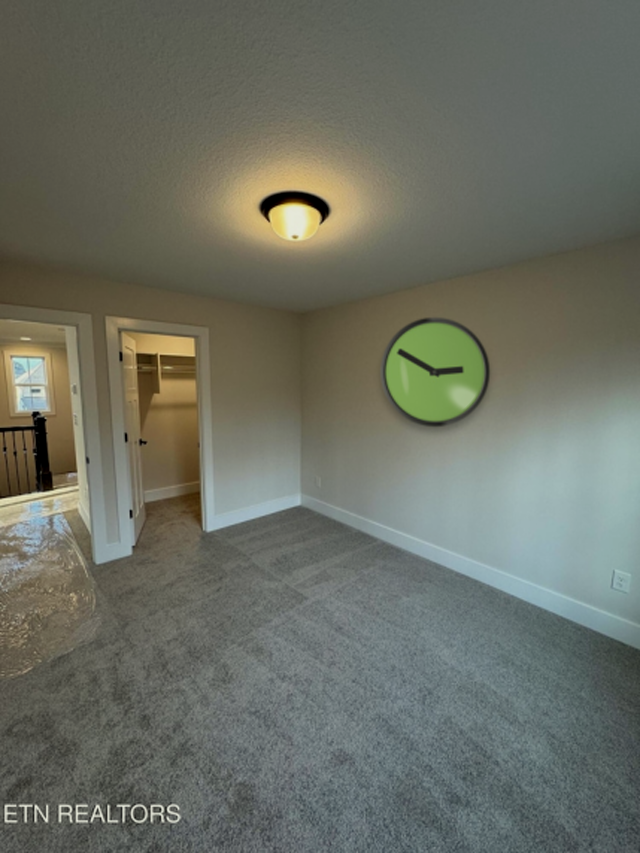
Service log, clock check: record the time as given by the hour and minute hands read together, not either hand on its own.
2:50
